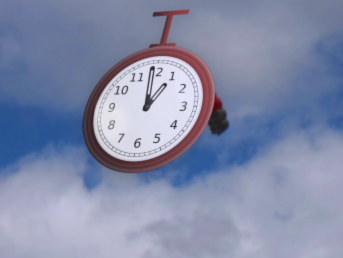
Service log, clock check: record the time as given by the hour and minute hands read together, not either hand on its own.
12:59
